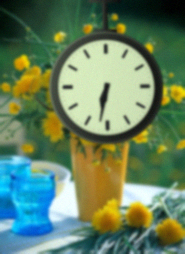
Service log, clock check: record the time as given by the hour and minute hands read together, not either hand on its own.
6:32
